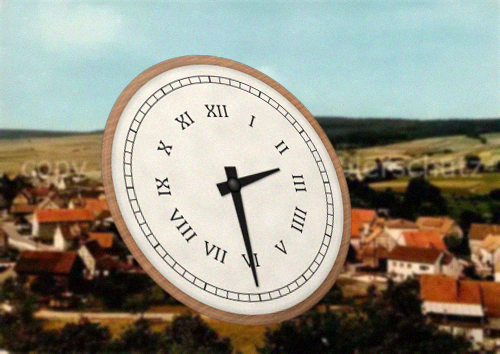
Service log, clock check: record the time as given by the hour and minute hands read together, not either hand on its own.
2:30
